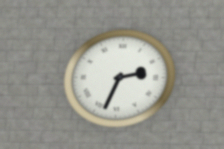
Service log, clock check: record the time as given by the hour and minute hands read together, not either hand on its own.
2:33
